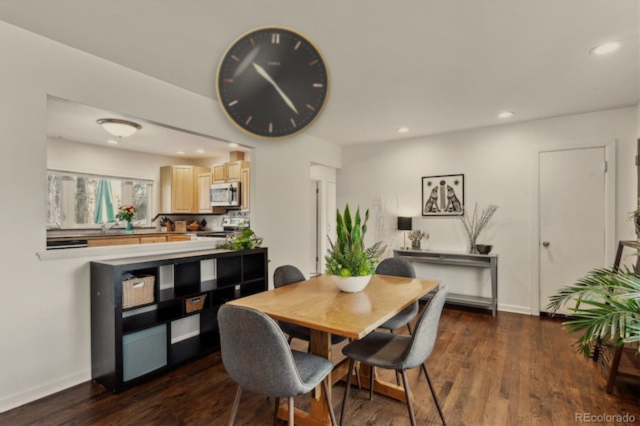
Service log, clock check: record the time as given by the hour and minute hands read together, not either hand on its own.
10:23
